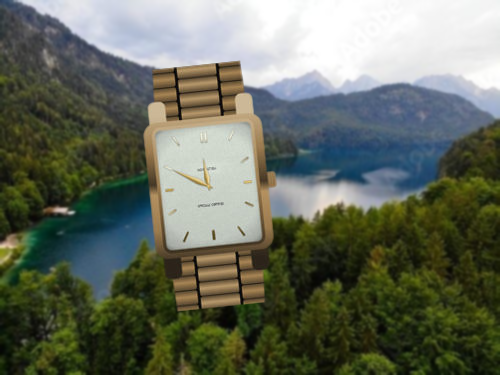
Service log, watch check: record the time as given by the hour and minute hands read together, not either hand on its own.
11:50
